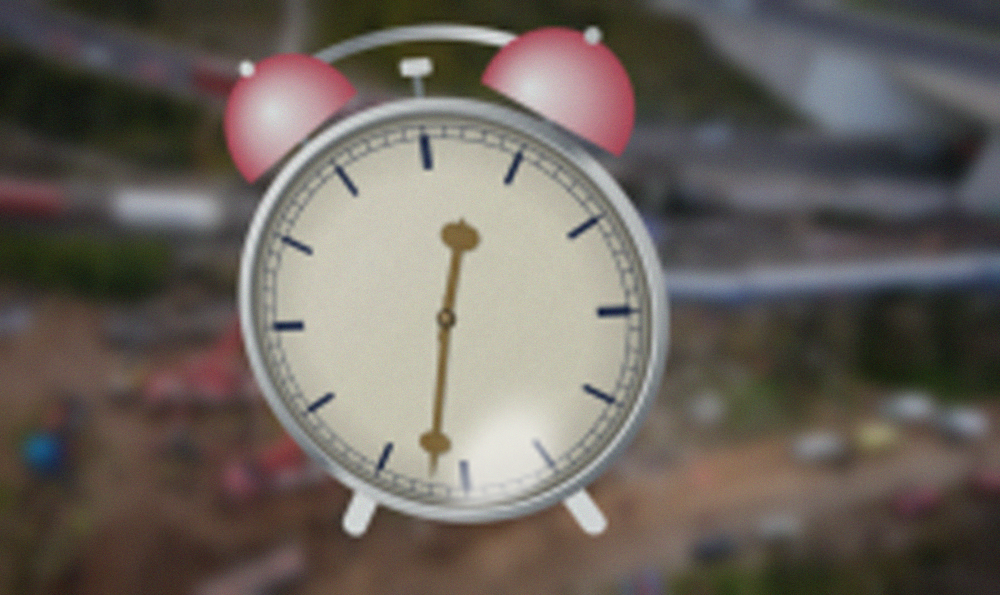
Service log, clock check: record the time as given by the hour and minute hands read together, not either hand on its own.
12:32
